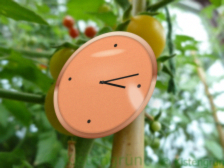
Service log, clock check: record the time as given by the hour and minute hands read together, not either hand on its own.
3:12
